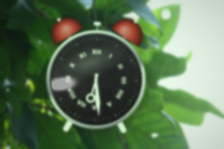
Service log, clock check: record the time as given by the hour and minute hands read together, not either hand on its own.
6:29
